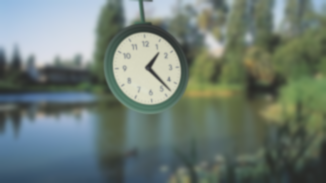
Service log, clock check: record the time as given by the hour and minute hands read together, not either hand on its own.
1:23
